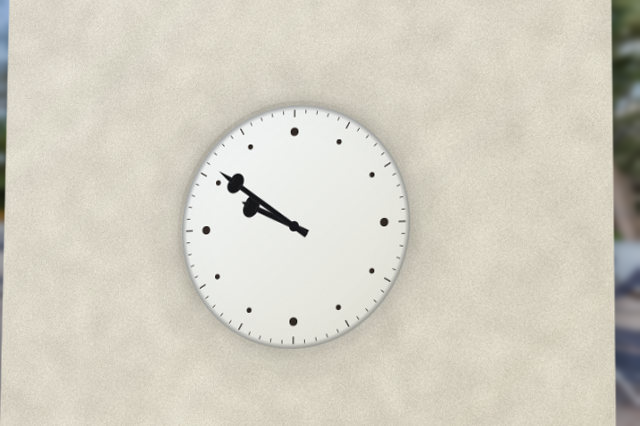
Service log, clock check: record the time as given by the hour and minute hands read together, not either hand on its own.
9:51
